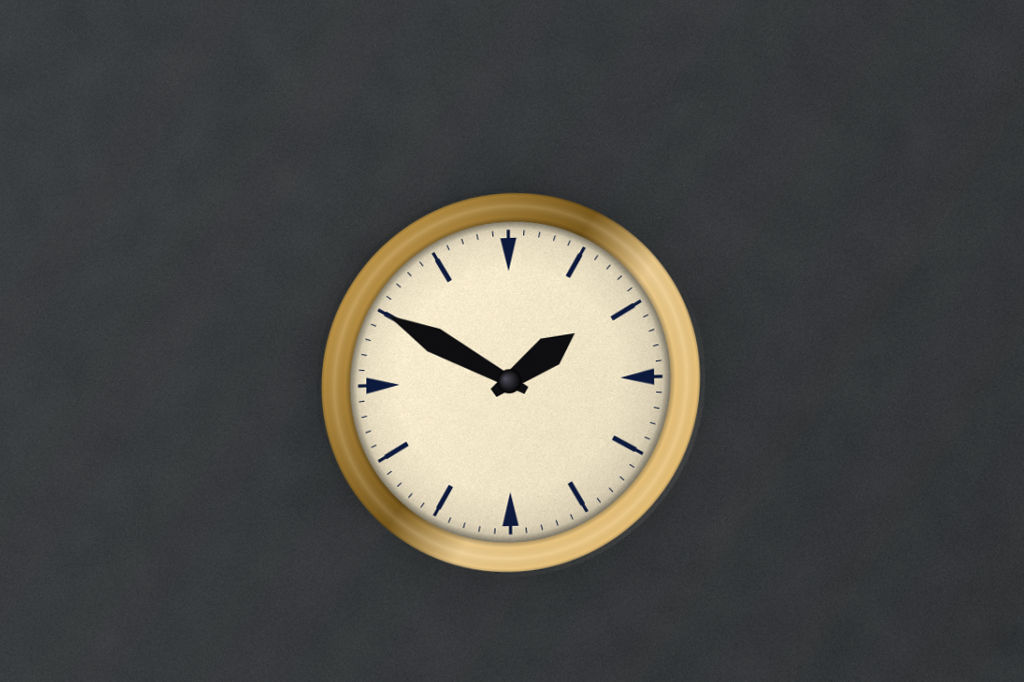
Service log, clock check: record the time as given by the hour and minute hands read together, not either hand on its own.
1:50
